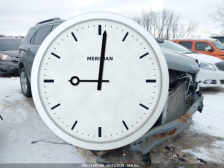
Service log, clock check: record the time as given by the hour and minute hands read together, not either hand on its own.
9:01
